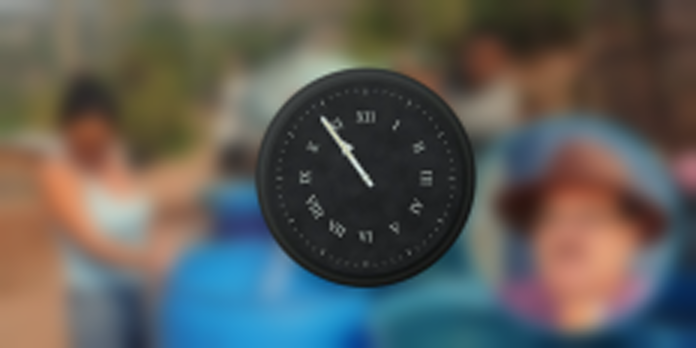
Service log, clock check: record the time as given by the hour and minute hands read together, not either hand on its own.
10:54
